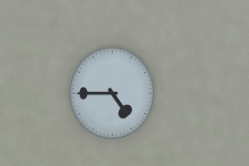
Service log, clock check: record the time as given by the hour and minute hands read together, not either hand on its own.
4:45
